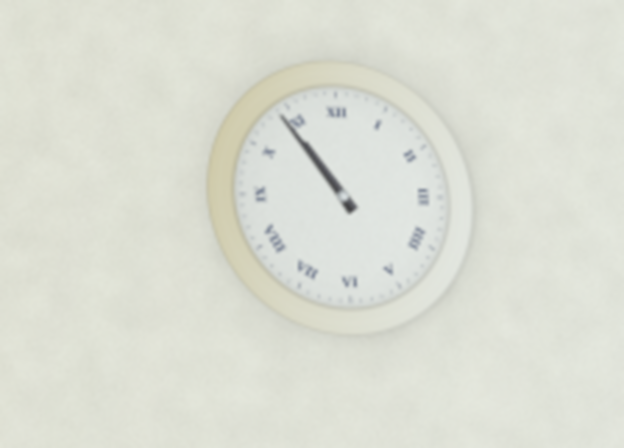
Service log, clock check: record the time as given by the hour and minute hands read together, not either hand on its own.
10:54
